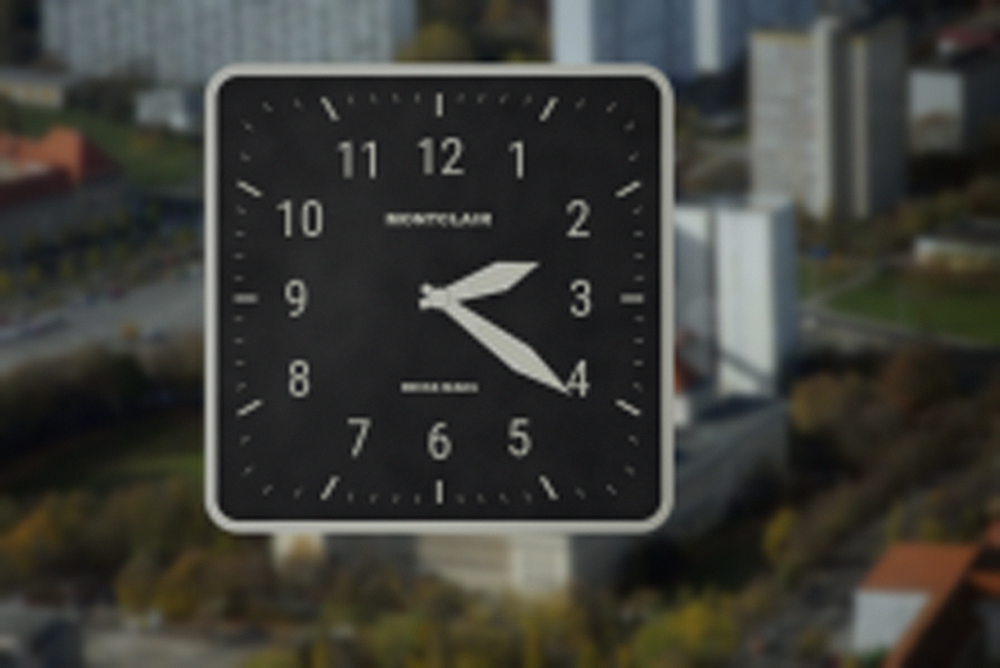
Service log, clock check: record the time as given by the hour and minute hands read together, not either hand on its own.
2:21
